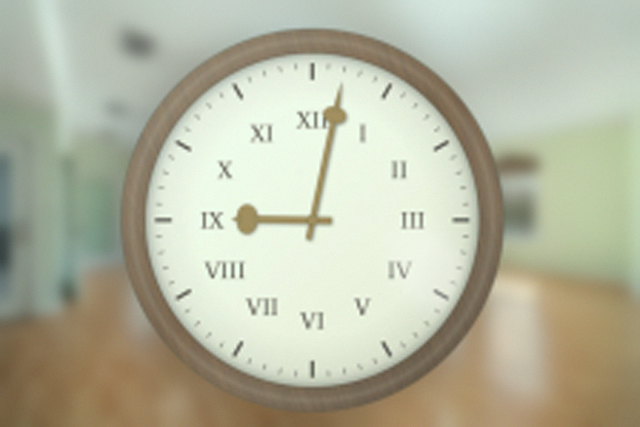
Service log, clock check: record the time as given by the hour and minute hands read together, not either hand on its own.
9:02
